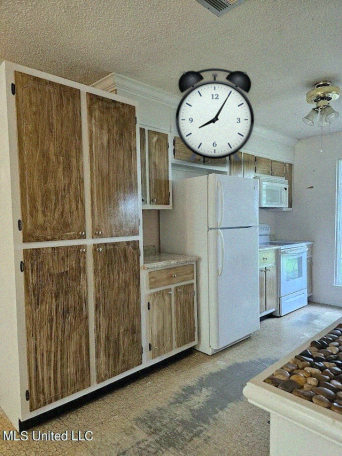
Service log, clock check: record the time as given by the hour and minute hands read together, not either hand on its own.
8:05
